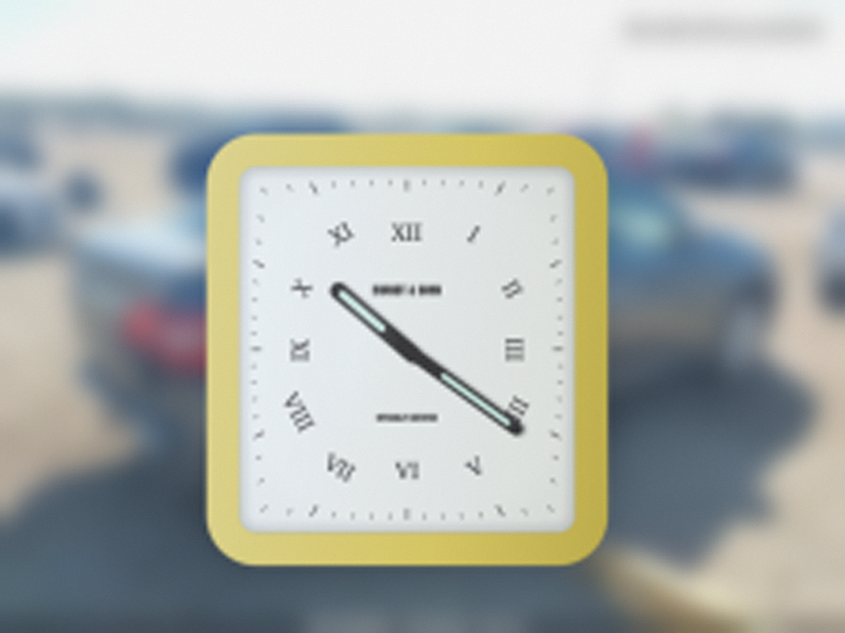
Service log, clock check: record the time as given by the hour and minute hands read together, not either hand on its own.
10:21
